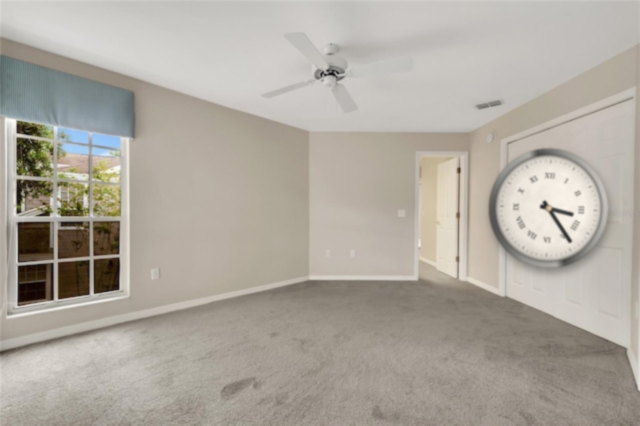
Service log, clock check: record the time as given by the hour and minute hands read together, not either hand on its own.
3:24
